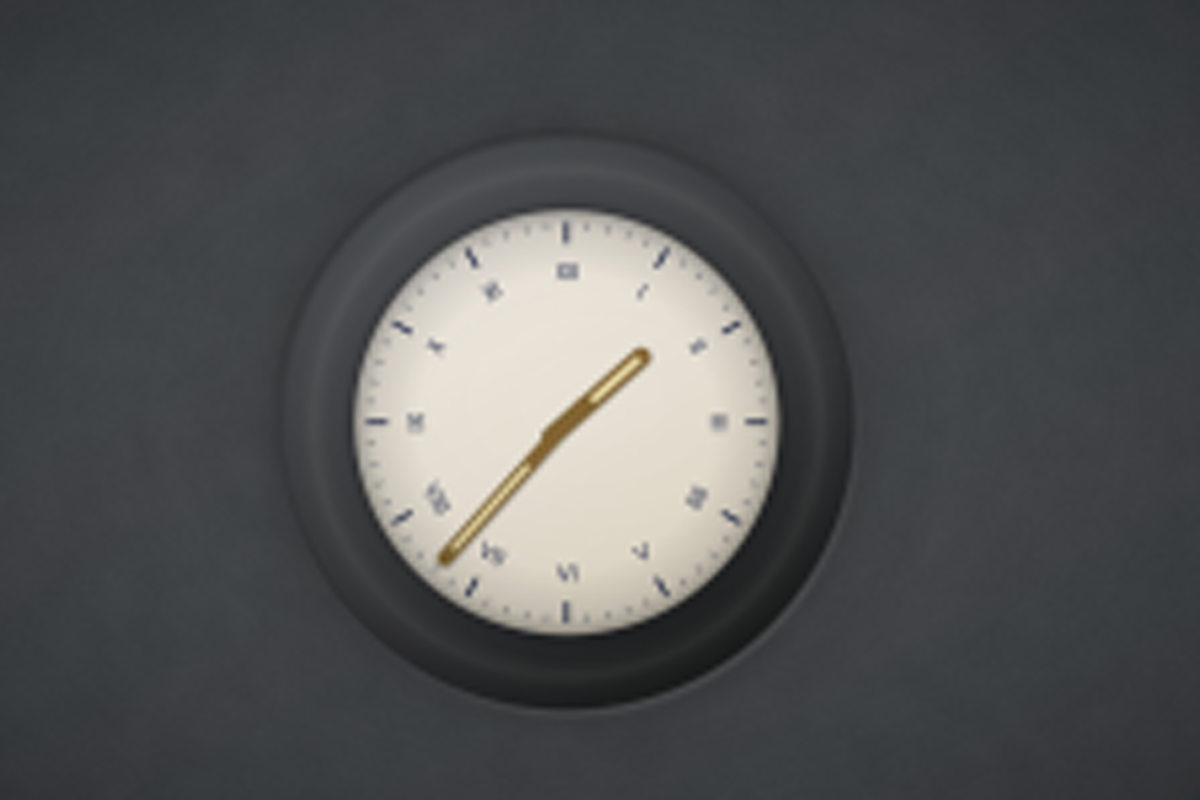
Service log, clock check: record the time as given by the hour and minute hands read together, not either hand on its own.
1:37
